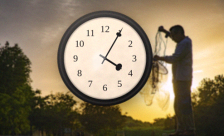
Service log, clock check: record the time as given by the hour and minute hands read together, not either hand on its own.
4:05
